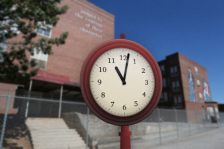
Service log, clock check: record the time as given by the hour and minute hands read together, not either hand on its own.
11:02
